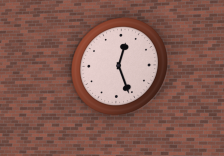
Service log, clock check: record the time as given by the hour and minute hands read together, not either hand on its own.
12:26
